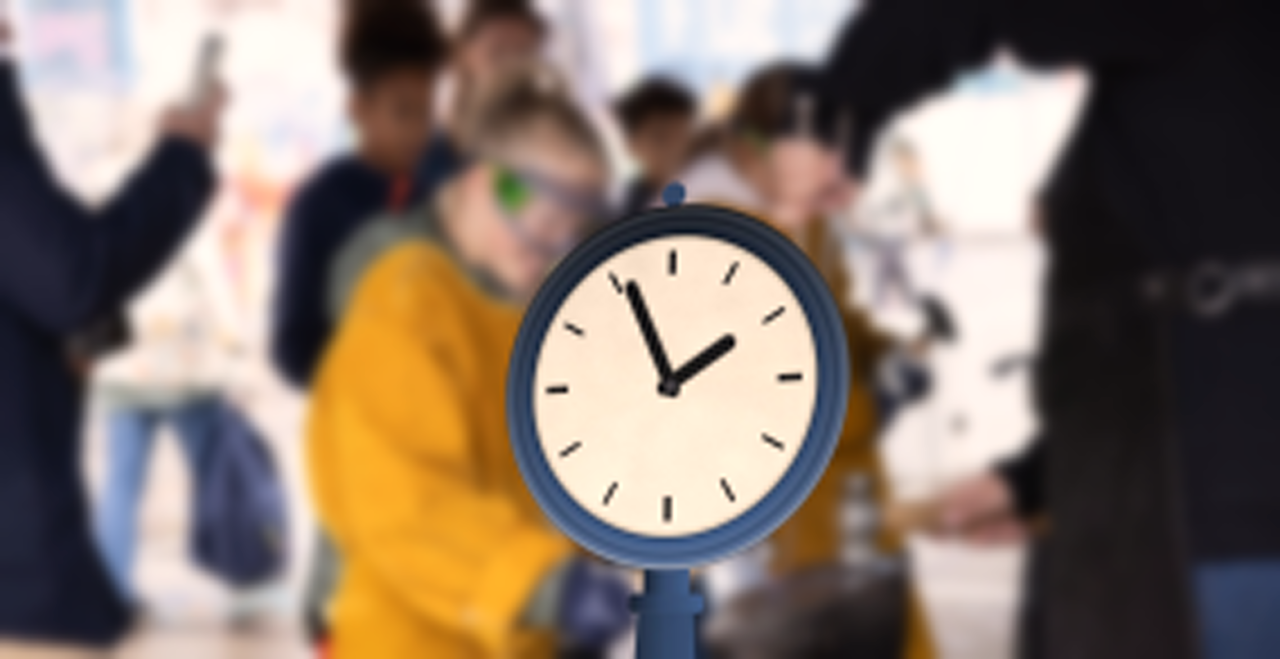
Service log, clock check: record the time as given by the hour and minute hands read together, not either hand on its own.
1:56
